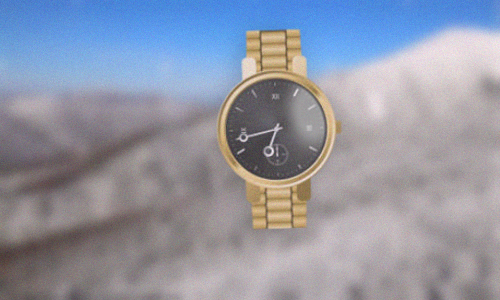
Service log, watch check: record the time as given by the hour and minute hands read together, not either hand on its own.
6:43
